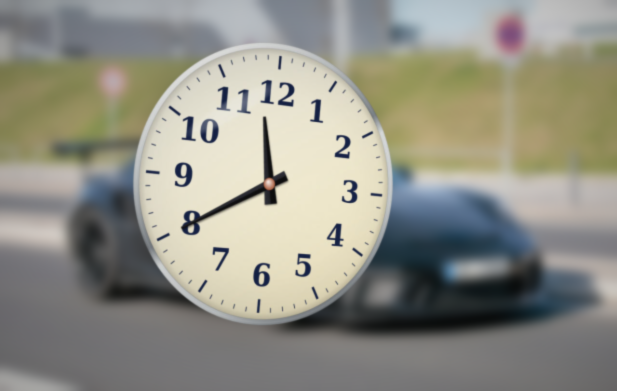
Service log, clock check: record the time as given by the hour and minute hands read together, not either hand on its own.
11:40
